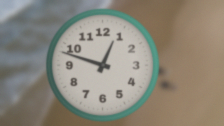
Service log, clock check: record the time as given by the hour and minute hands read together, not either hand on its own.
12:48
